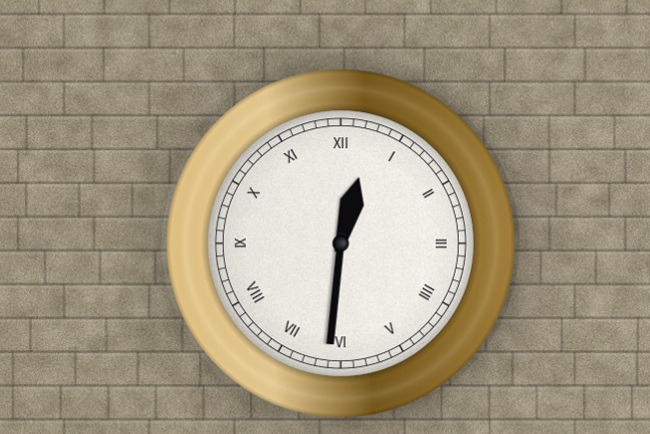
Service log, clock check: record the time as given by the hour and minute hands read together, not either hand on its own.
12:31
